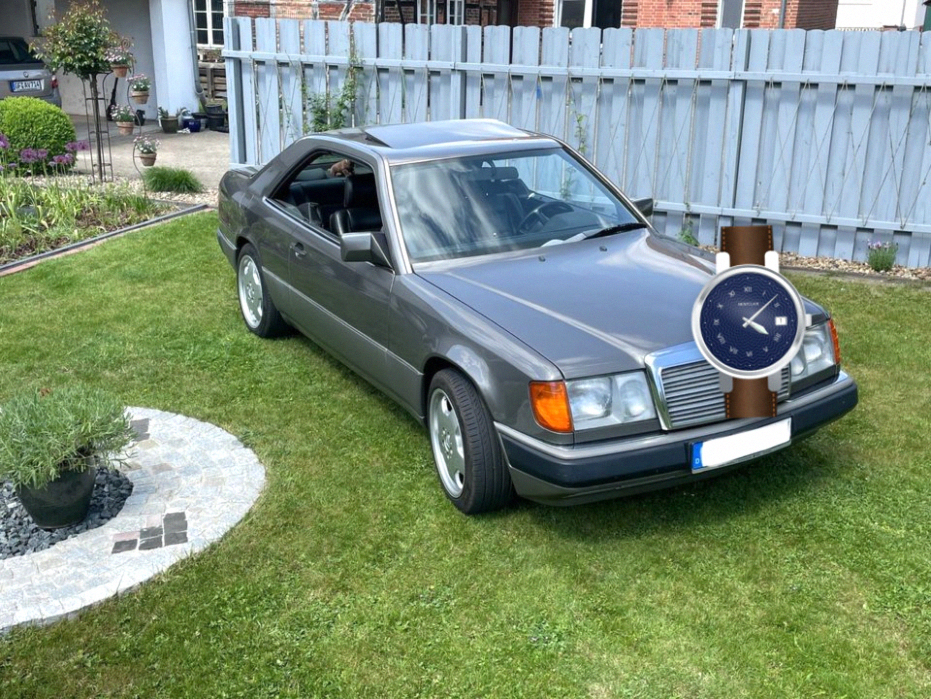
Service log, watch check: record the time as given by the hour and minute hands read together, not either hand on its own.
4:08
